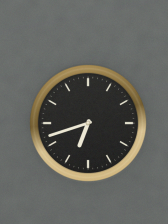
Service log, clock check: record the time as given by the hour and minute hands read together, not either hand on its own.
6:42
